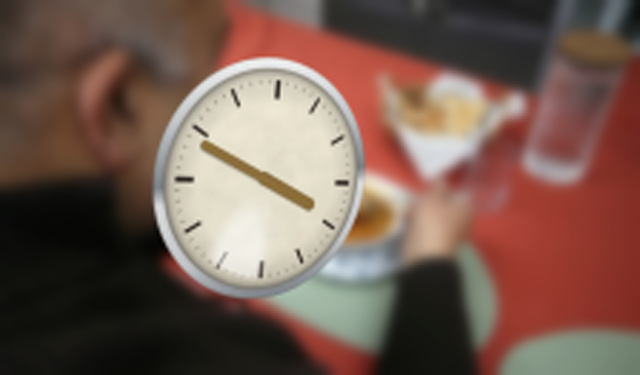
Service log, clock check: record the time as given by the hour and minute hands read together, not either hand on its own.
3:49
